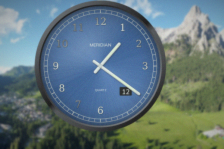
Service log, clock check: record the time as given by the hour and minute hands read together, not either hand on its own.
1:21
